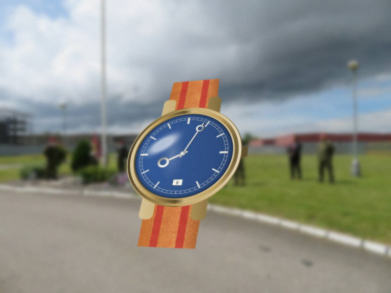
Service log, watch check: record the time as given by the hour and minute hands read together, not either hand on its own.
8:04
